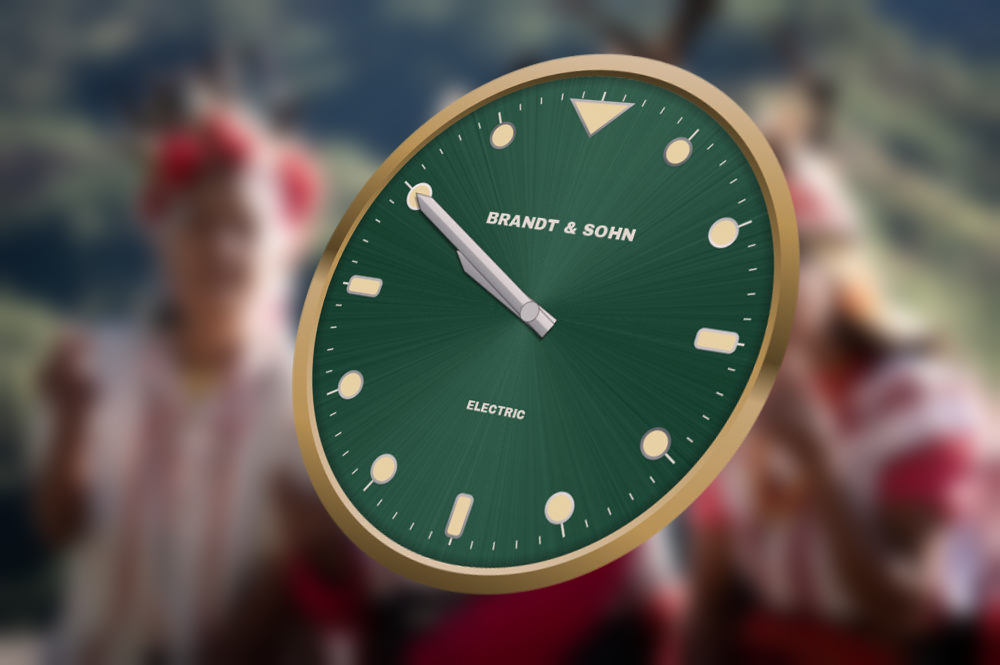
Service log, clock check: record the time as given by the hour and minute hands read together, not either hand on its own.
9:50
